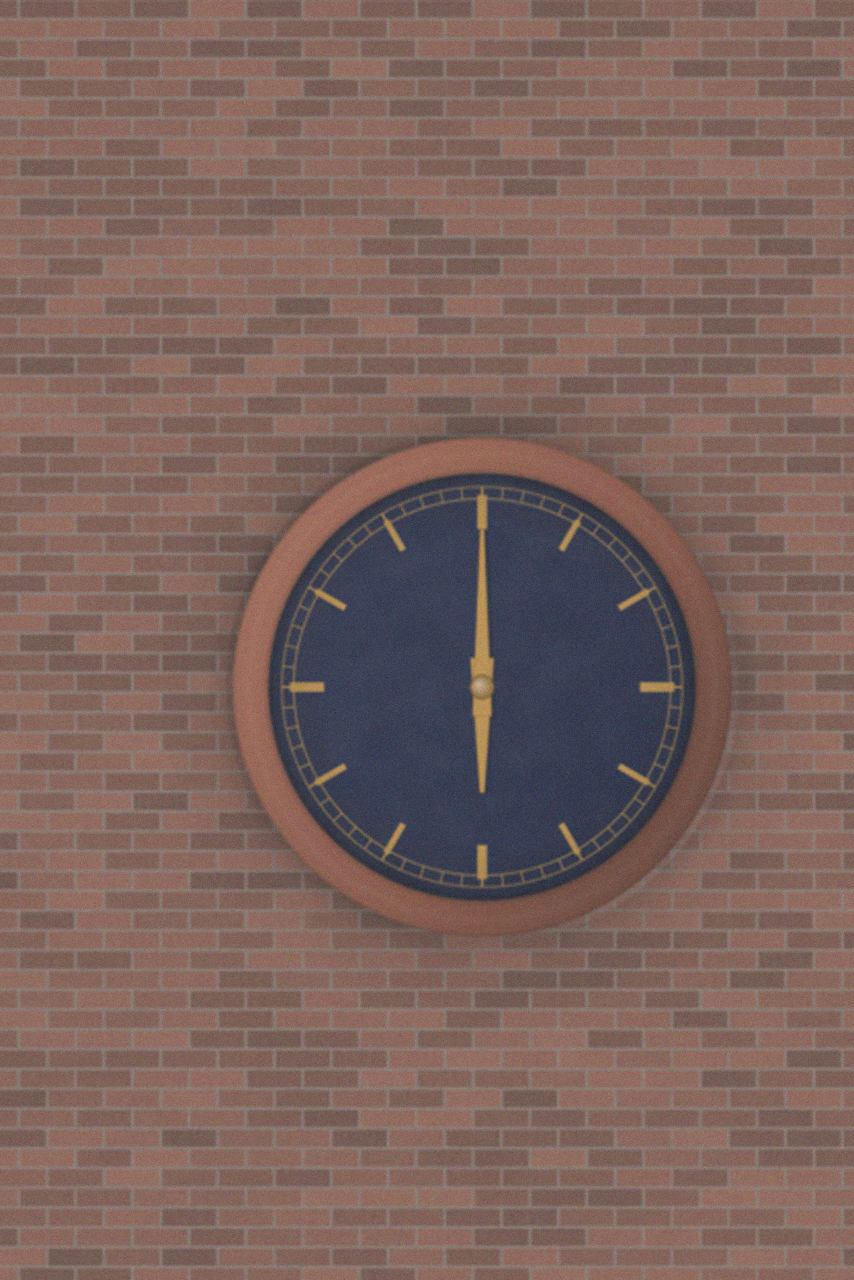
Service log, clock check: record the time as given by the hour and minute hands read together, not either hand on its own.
6:00
